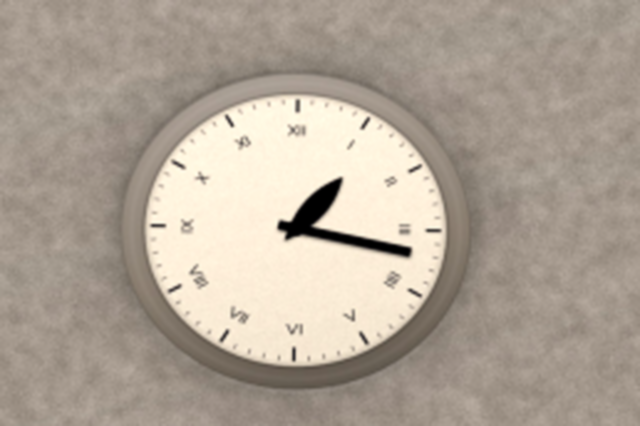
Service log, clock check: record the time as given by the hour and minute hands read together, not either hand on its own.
1:17
